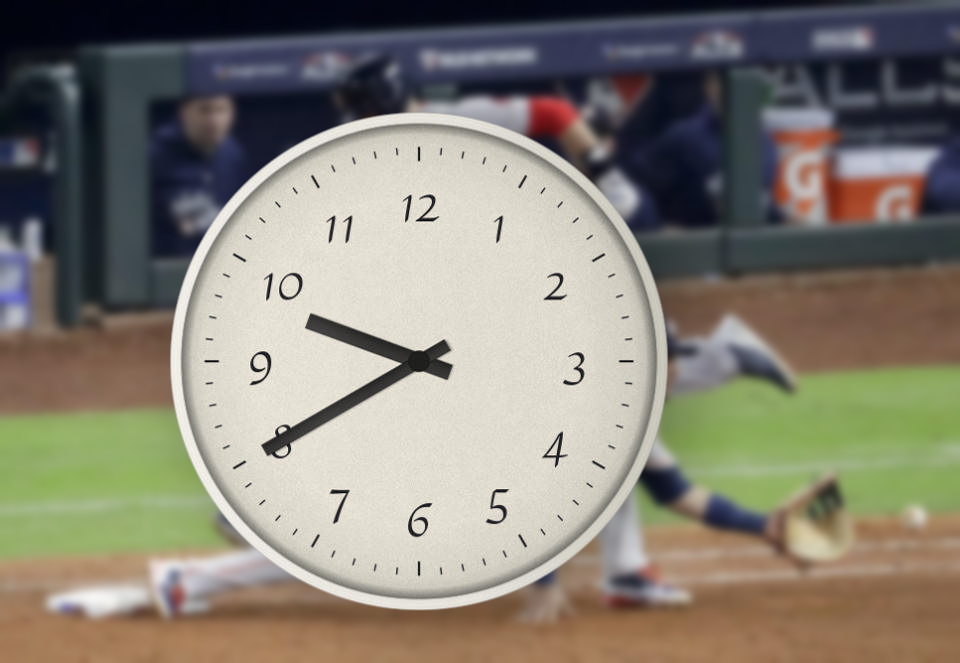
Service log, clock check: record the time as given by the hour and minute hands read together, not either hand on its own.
9:40
